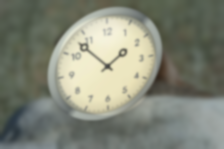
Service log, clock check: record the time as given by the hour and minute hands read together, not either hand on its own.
1:53
